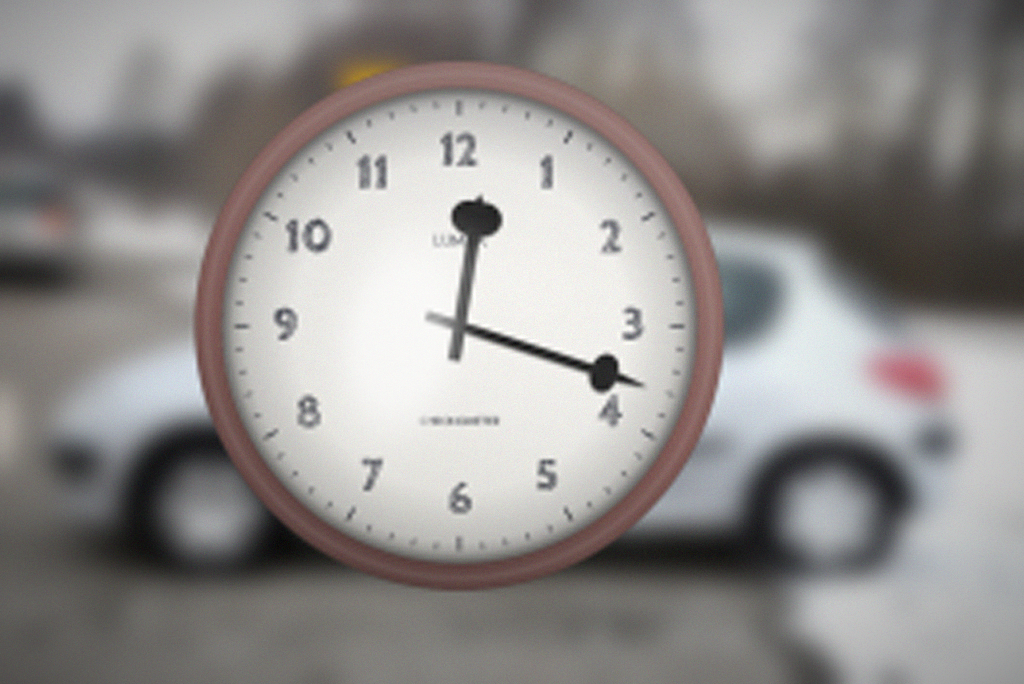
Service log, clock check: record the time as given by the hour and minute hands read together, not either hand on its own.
12:18
